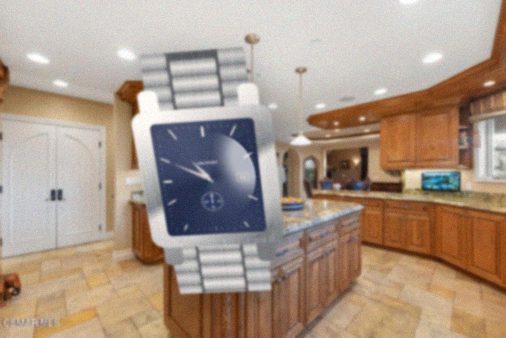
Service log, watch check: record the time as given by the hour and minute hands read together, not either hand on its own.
10:50
